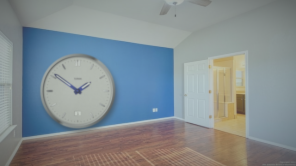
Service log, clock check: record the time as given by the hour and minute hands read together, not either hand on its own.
1:51
